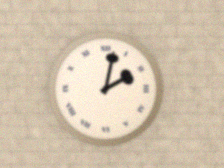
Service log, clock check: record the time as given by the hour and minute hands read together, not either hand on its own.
2:02
